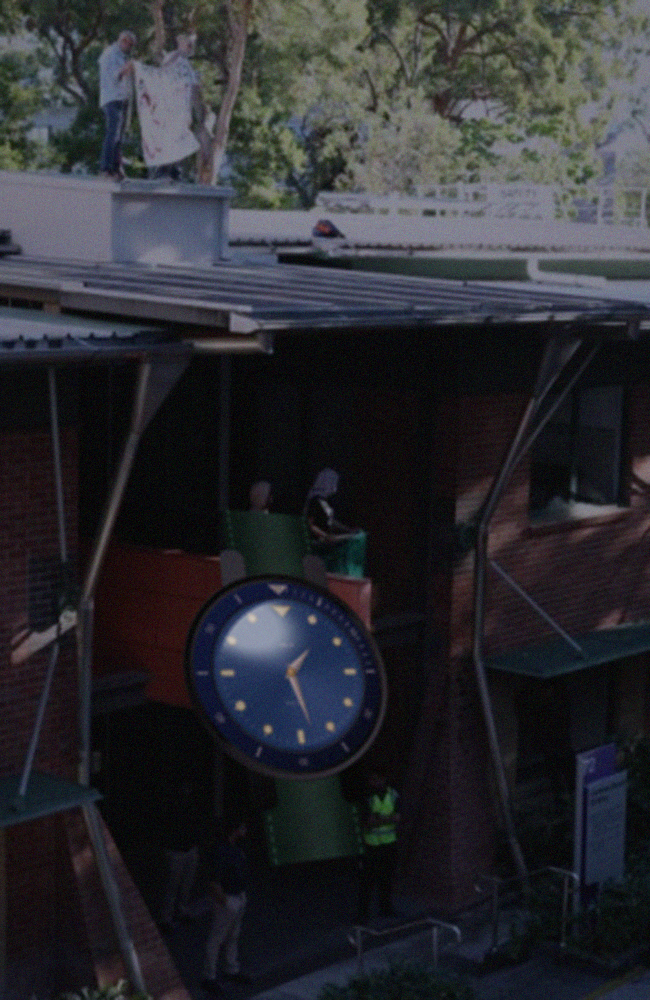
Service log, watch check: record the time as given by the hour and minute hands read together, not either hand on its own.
1:28
